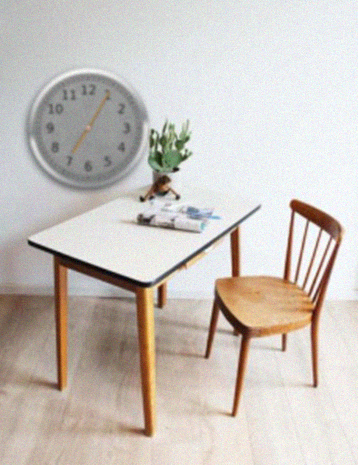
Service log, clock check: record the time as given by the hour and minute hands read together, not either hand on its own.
7:05
